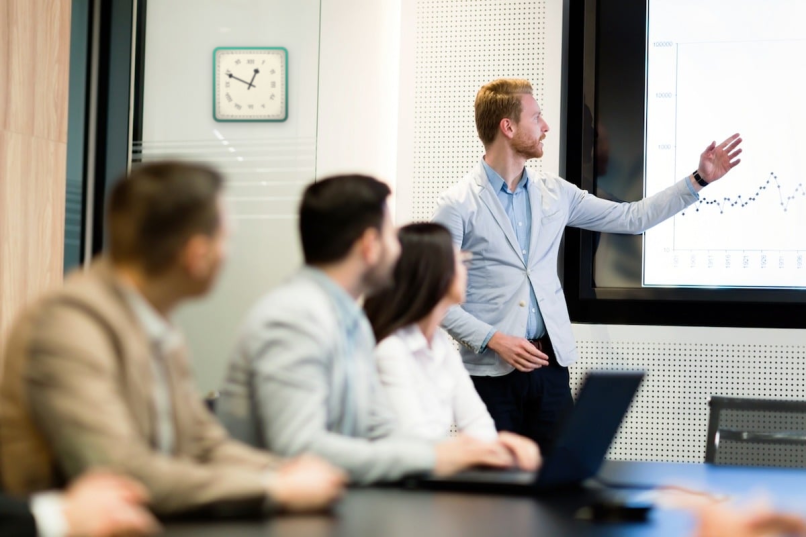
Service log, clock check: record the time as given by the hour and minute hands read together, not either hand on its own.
12:49
